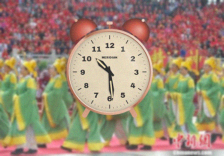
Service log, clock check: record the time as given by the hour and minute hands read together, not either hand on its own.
10:29
